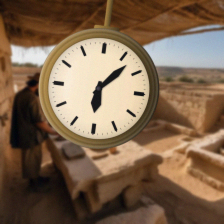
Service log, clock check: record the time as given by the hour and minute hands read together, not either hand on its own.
6:07
